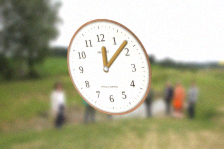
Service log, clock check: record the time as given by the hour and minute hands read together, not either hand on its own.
12:08
